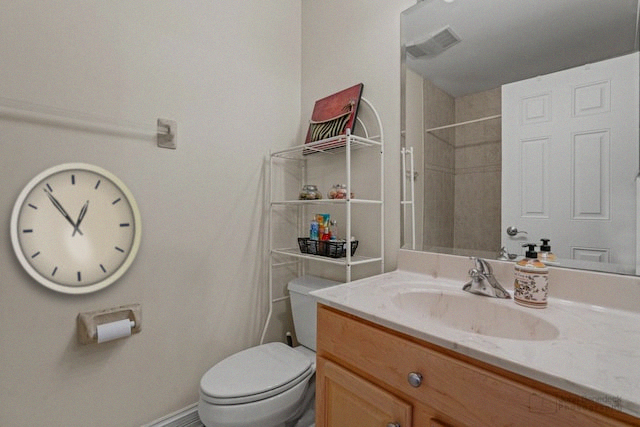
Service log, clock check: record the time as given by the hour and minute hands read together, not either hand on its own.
12:54
